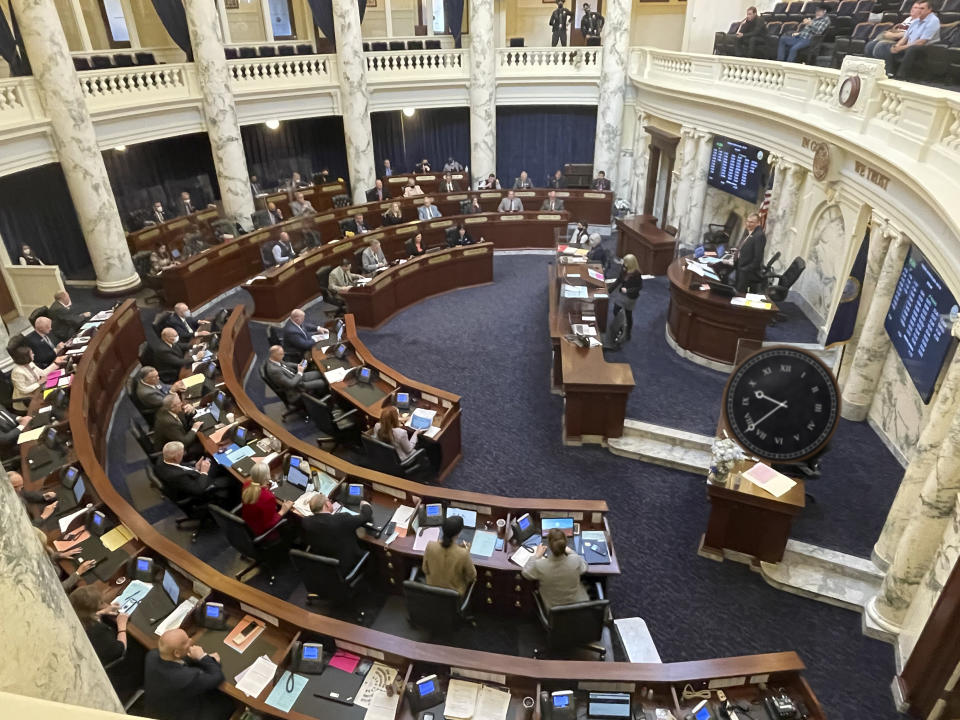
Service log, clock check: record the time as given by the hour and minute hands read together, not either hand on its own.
9:38
